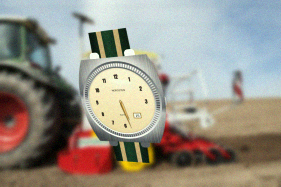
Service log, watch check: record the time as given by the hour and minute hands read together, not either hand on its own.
5:28
